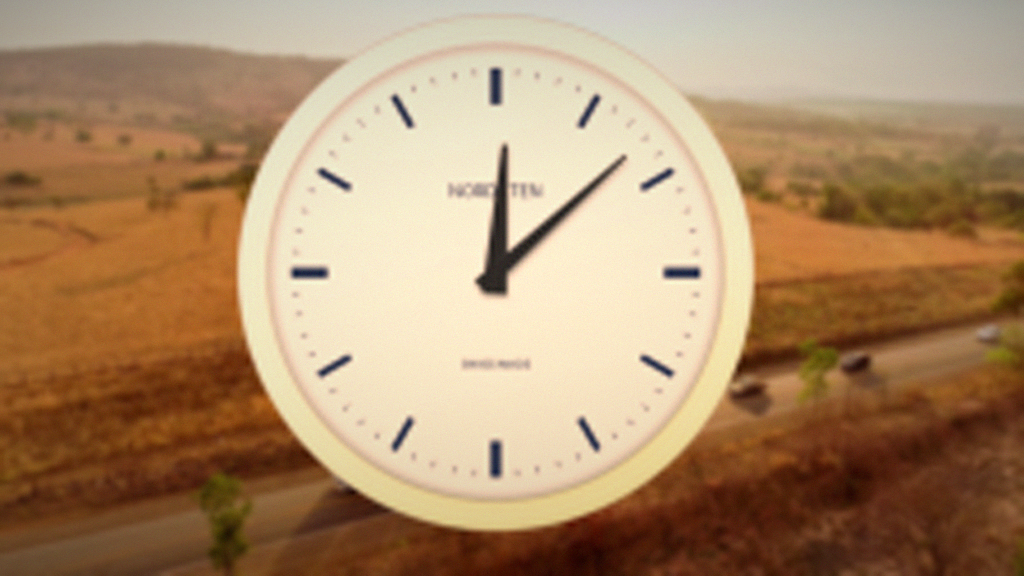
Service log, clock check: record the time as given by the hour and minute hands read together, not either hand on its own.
12:08
